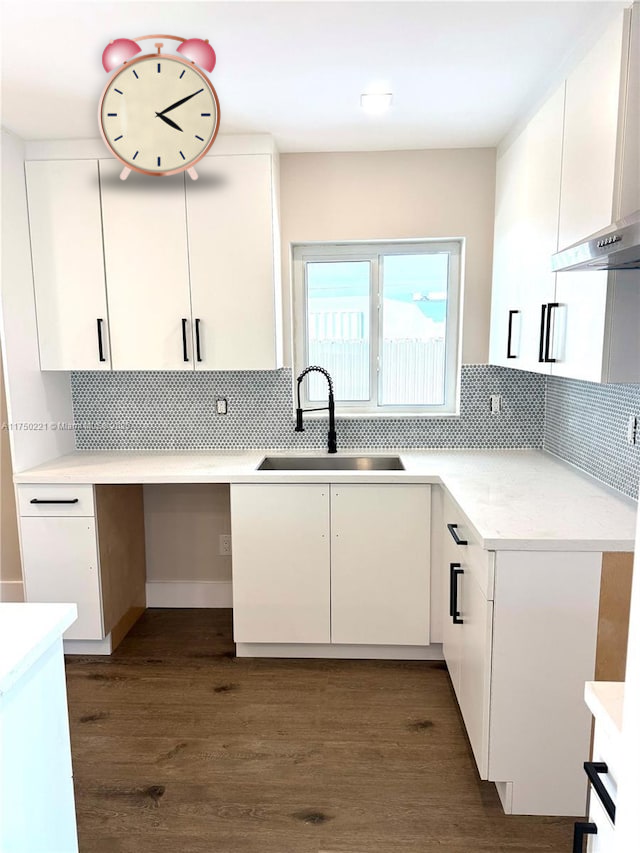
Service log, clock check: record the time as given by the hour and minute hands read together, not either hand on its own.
4:10
